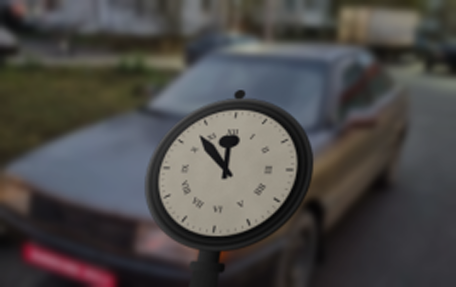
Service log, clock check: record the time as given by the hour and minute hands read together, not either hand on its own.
11:53
